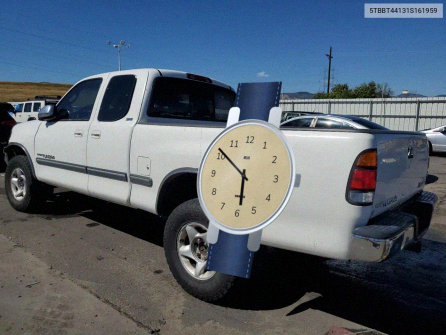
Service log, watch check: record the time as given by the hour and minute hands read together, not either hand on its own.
5:51
